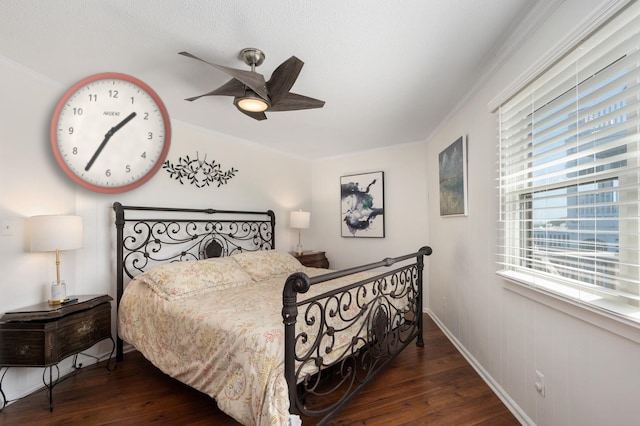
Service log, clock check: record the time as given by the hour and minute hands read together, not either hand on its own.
1:35
